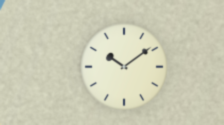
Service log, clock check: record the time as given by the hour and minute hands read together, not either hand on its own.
10:09
